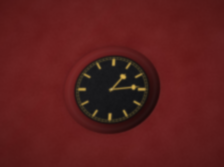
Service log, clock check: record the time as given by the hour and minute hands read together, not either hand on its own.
1:14
